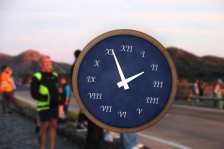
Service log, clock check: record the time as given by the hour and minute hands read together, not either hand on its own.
1:56
